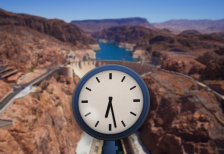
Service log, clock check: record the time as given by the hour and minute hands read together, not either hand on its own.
6:28
